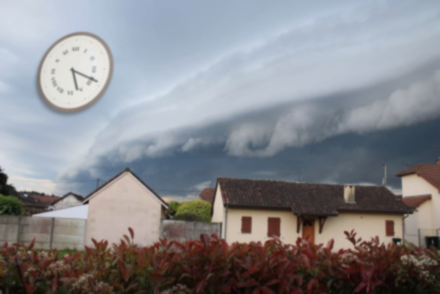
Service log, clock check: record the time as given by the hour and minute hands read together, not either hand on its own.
5:19
